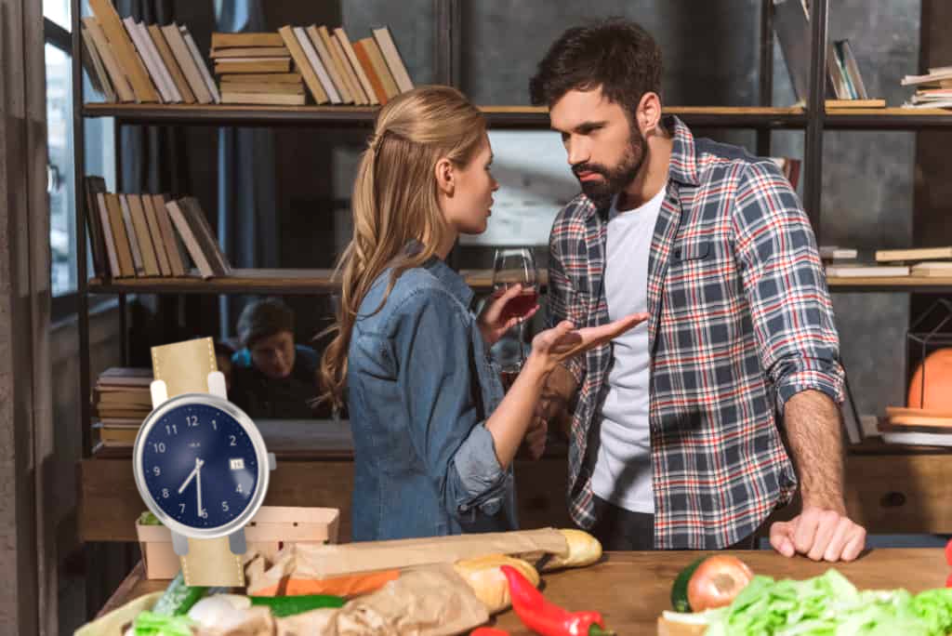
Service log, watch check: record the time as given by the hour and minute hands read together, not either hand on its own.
7:31
